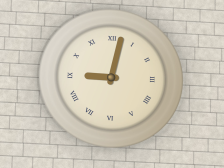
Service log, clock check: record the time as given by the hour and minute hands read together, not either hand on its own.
9:02
